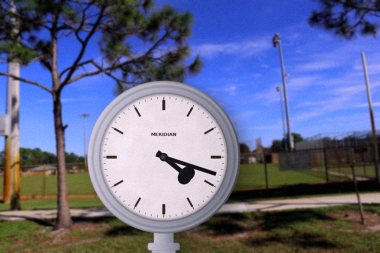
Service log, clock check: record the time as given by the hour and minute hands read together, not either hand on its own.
4:18
